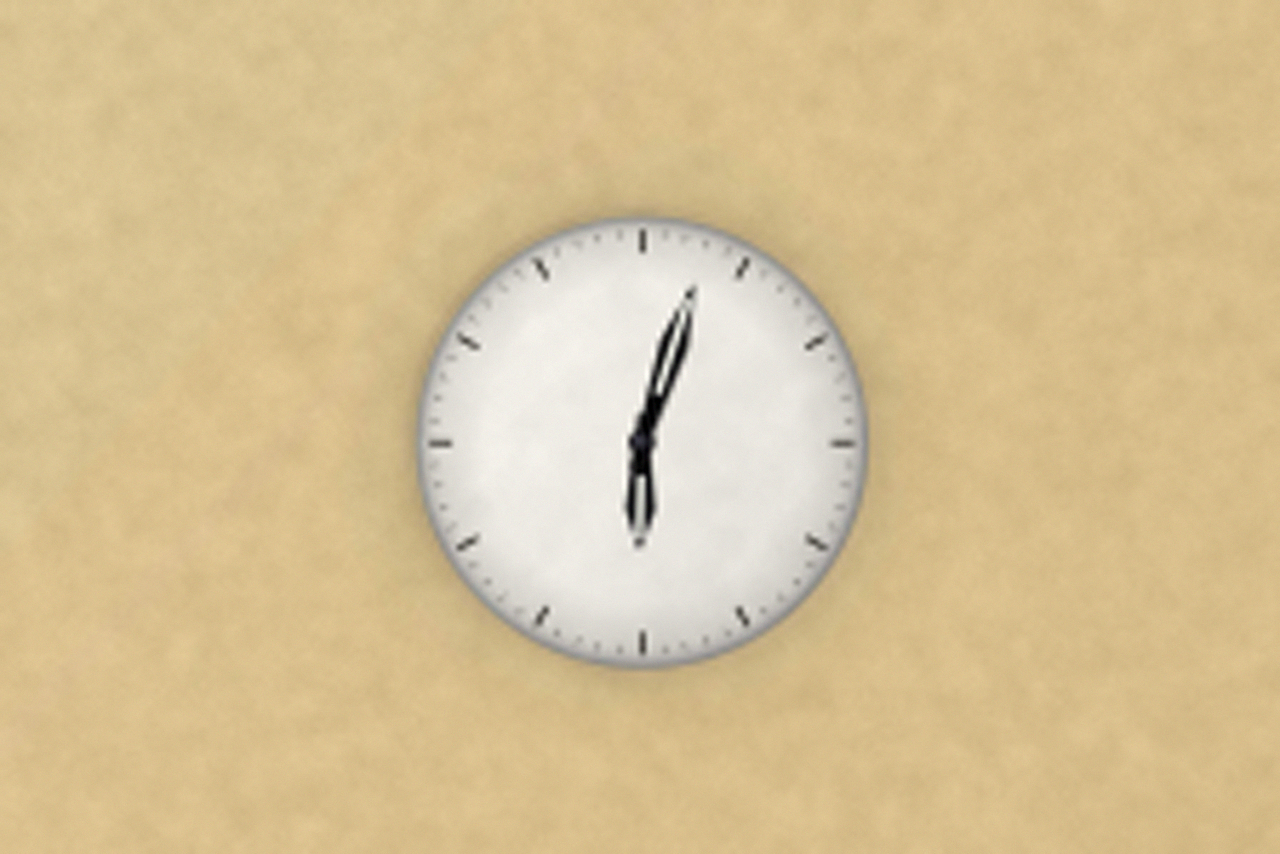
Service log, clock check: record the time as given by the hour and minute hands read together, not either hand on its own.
6:03
